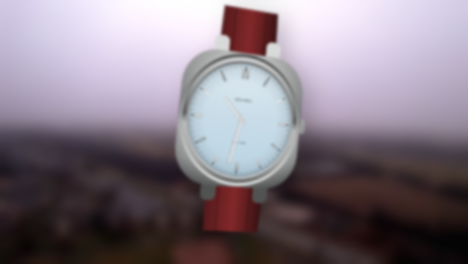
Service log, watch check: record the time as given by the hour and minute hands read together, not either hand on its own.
10:32
